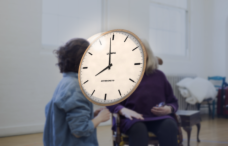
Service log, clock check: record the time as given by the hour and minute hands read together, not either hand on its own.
7:59
